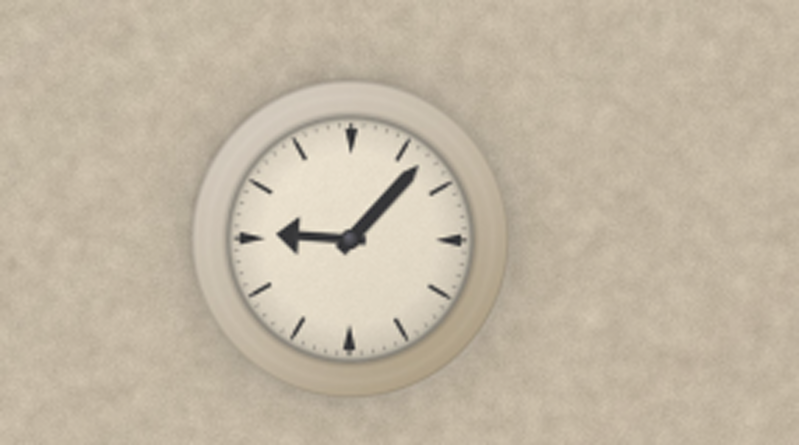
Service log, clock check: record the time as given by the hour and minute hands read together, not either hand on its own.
9:07
